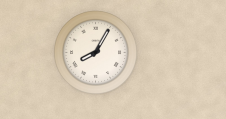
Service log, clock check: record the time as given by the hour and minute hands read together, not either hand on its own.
8:05
